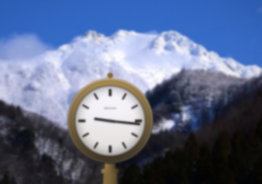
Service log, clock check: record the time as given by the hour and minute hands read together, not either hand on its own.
9:16
